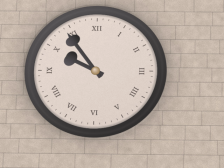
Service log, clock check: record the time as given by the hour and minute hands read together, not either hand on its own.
9:54
